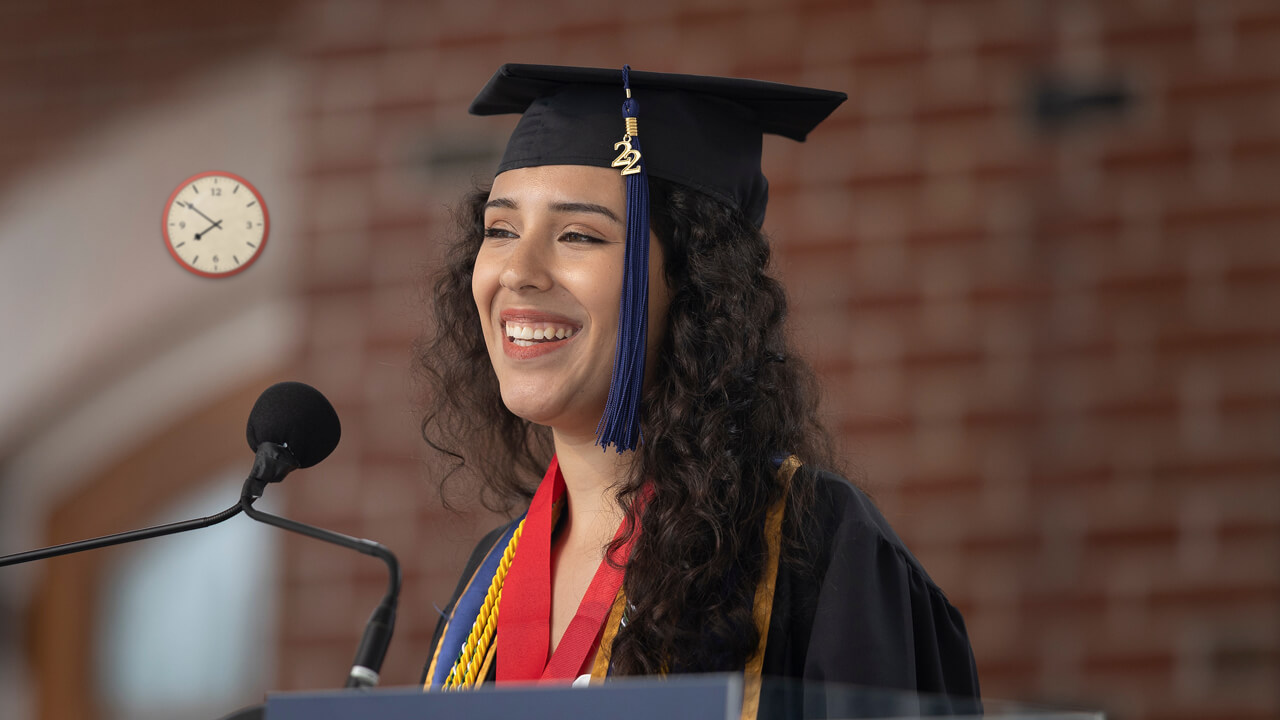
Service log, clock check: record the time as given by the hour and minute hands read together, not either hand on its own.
7:51
